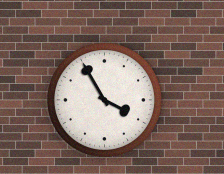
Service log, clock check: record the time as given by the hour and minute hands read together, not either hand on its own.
3:55
